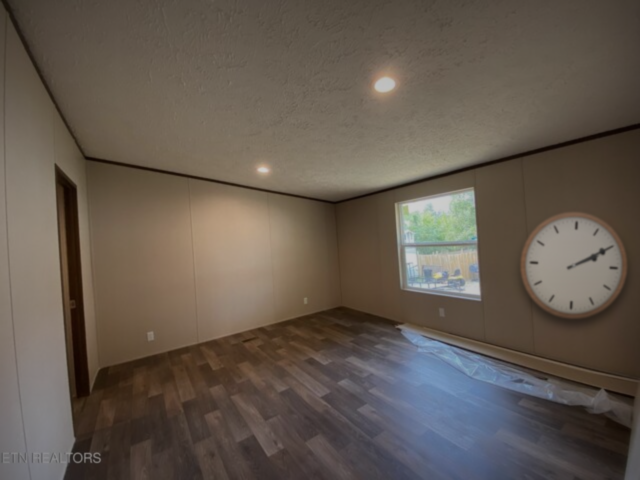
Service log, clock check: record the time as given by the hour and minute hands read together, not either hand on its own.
2:10
